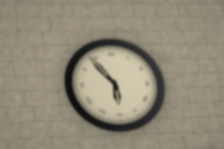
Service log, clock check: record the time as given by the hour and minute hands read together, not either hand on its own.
5:54
